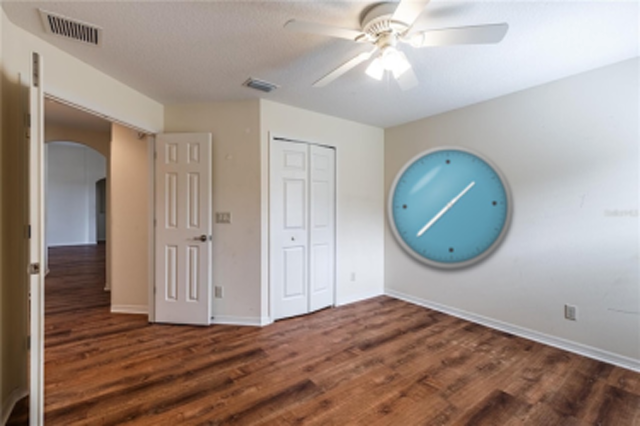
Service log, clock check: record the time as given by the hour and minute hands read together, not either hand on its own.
1:38
